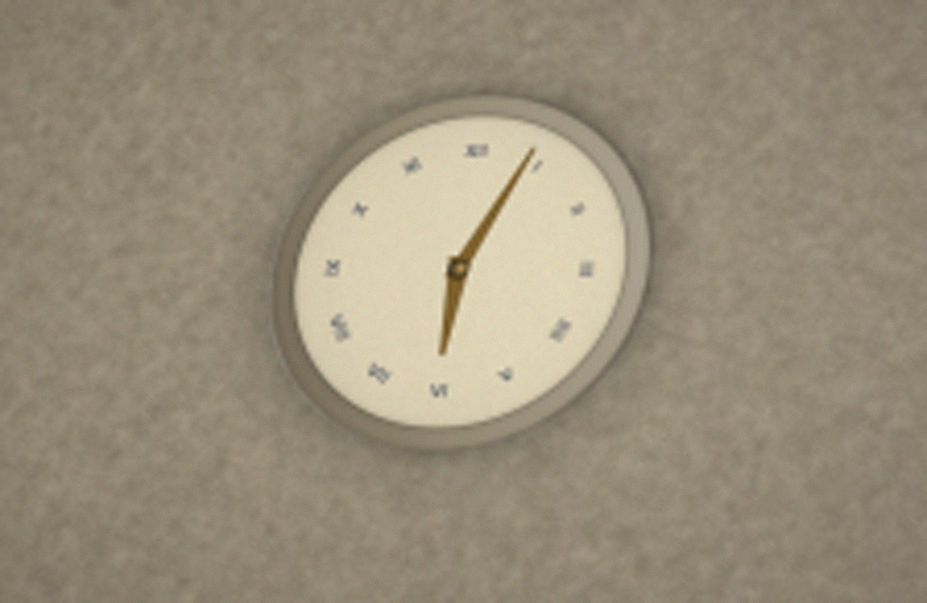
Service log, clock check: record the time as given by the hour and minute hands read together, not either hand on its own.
6:04
